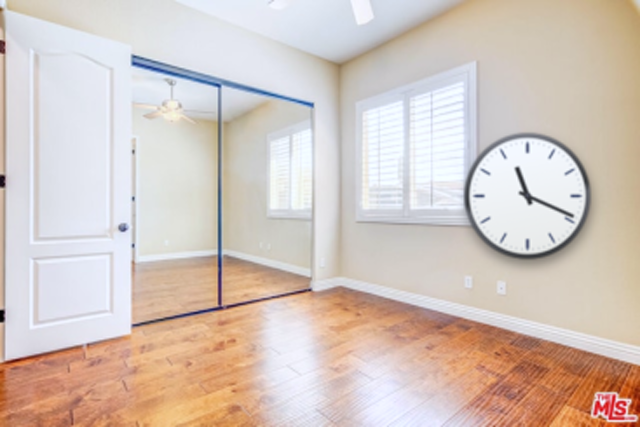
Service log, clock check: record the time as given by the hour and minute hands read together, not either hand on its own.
11:19
